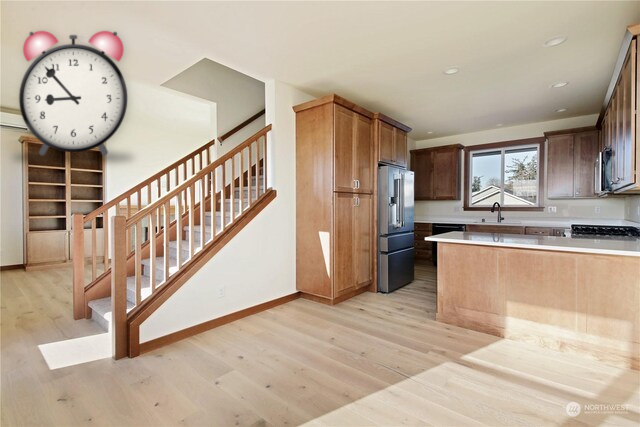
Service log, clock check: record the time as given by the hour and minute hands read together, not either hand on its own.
8:53
